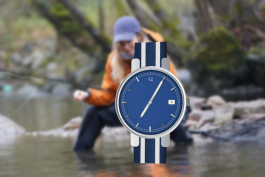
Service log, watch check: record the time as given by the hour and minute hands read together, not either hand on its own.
7:05
